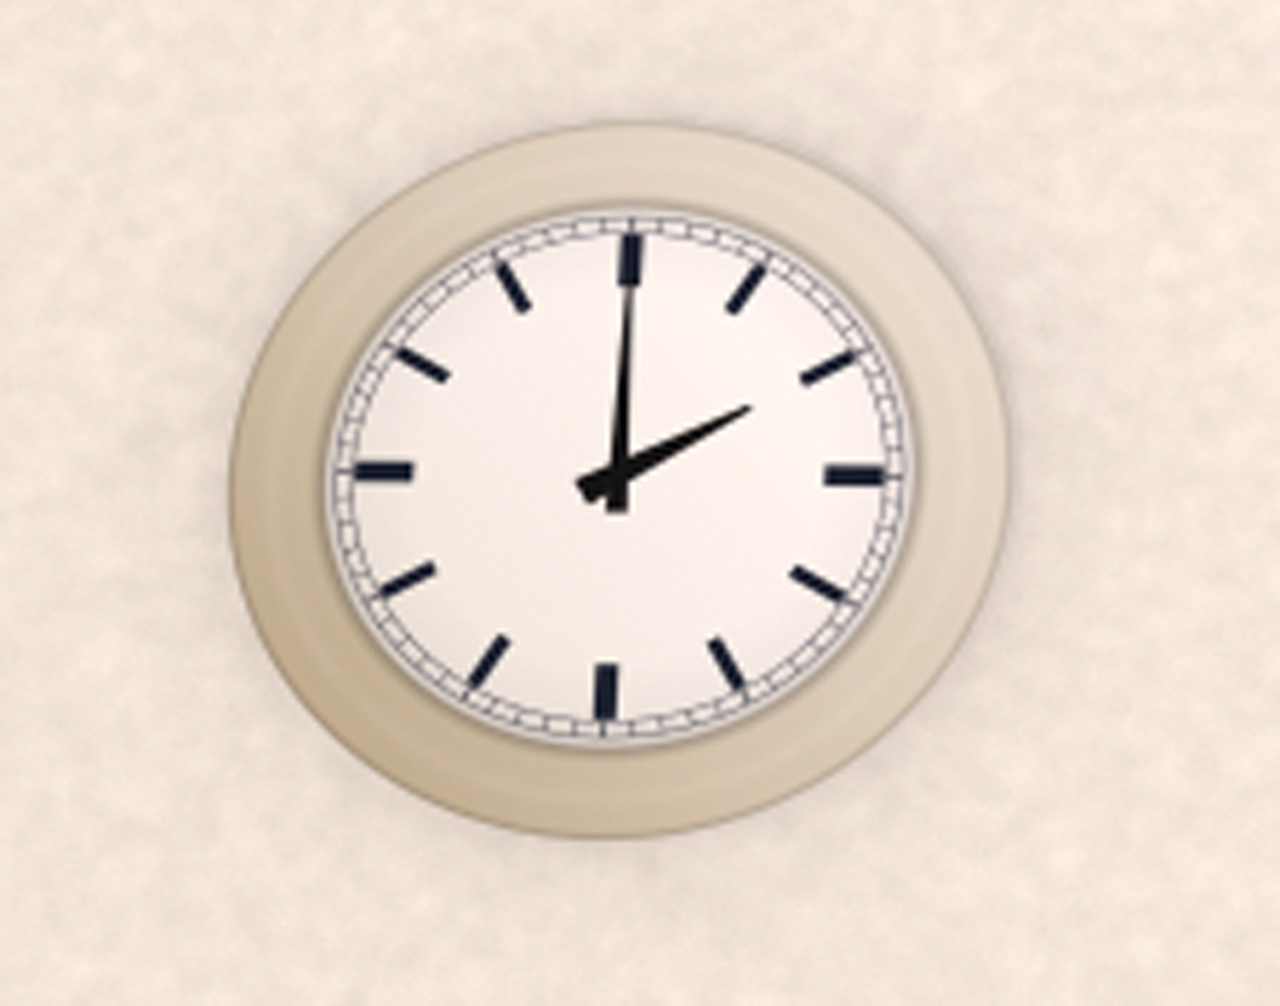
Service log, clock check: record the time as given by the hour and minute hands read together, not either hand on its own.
2:00
